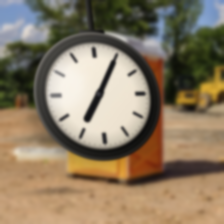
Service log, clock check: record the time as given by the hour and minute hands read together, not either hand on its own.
7:05
